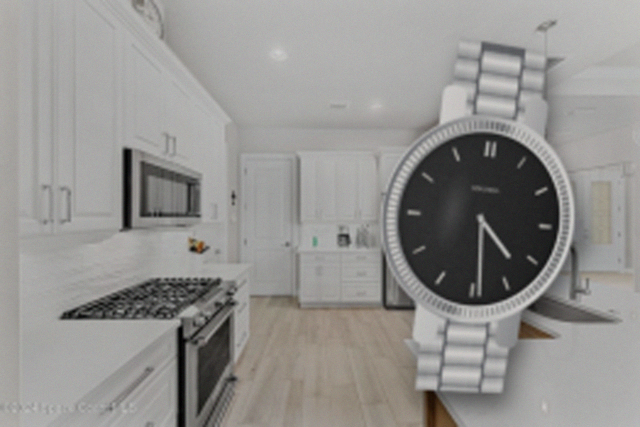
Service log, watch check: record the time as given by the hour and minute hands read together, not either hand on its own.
4:29
